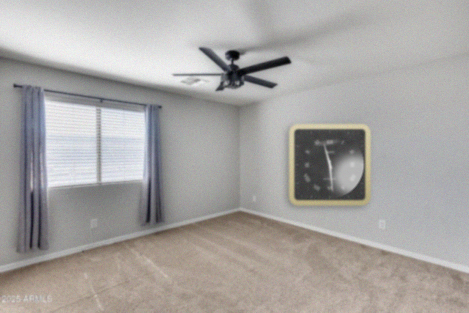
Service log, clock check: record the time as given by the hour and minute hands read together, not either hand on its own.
11:29
